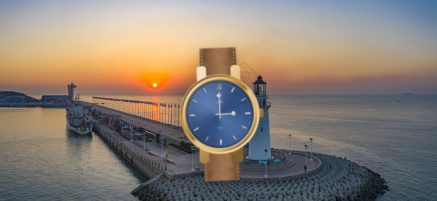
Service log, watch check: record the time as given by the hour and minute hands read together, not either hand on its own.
3:00
